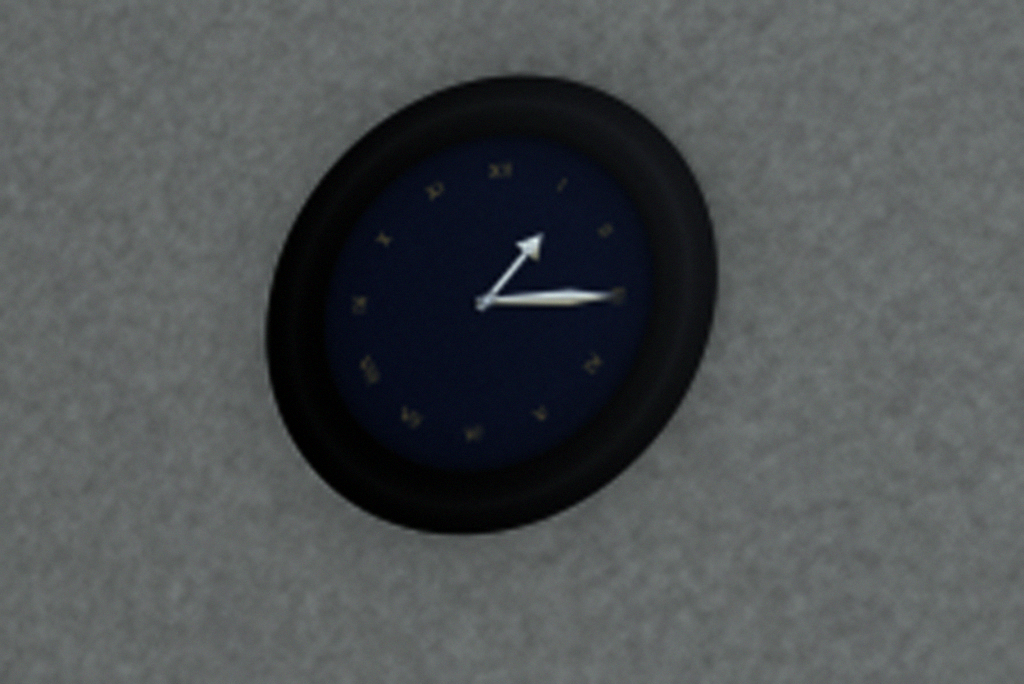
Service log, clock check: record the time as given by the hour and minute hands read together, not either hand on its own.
1:15
